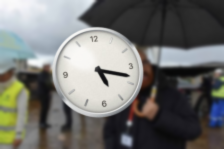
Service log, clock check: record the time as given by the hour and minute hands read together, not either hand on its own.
5:18
